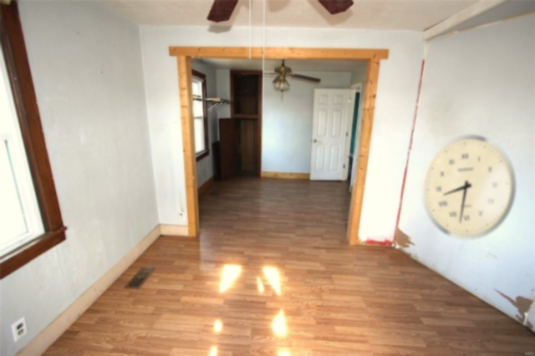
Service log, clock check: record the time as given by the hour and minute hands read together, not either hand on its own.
8:32
